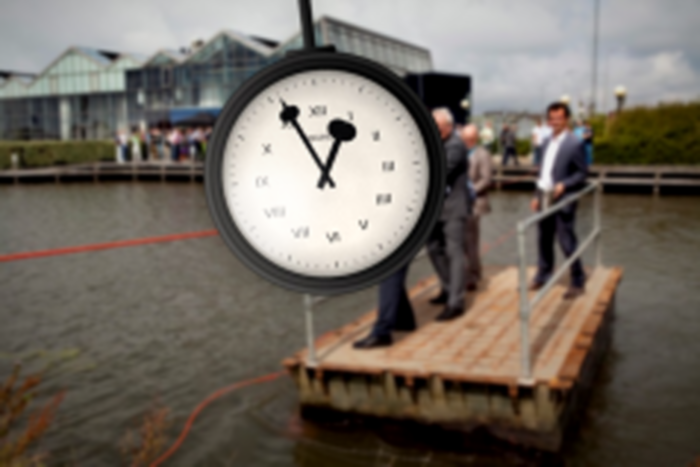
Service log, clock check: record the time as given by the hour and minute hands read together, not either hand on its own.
12:56
